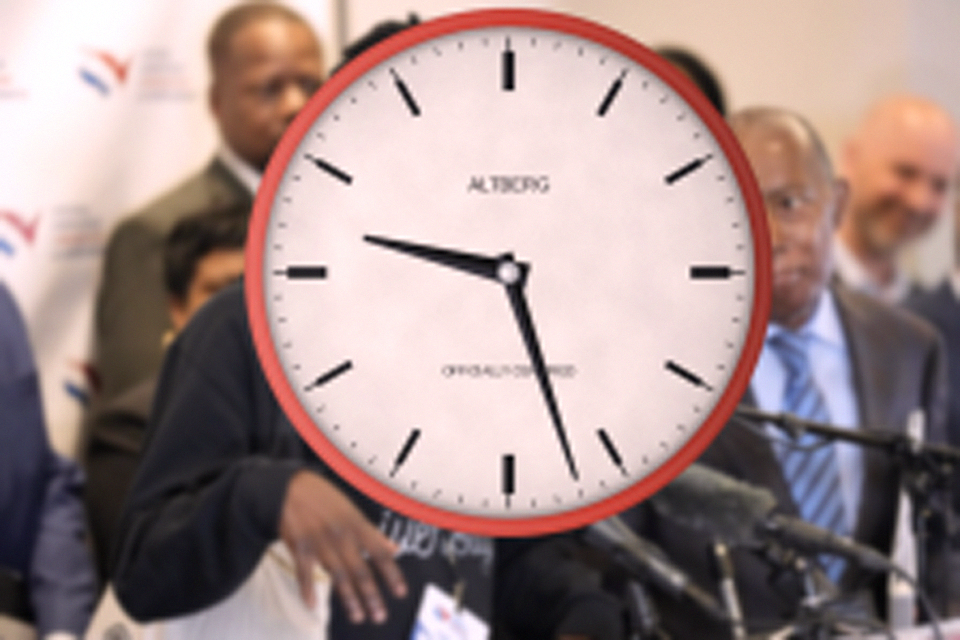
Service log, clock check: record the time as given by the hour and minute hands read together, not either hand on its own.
9:27
